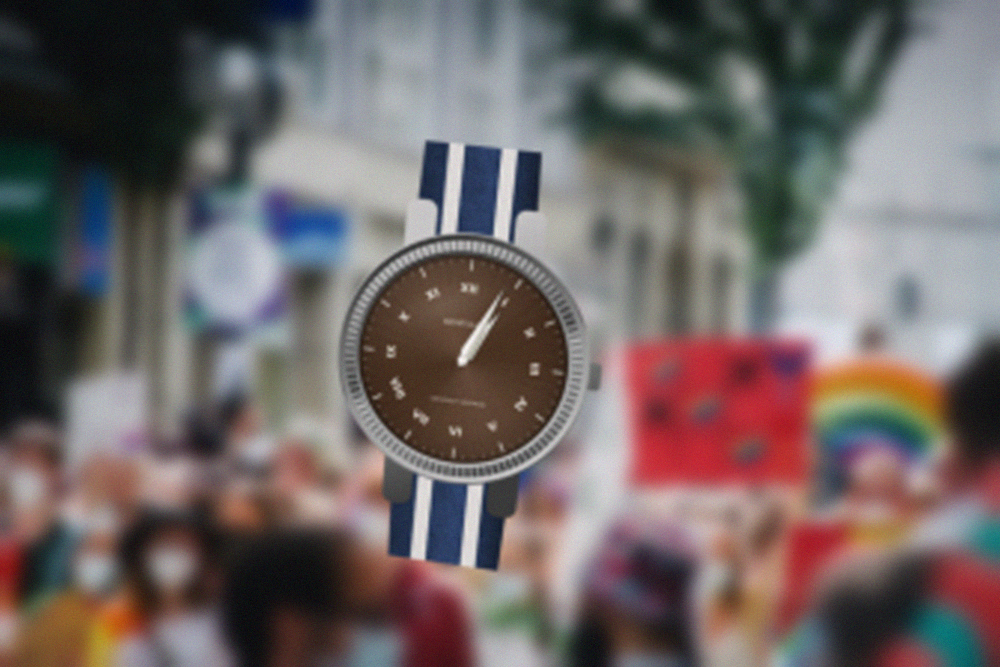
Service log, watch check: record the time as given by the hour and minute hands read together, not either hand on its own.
1:04
